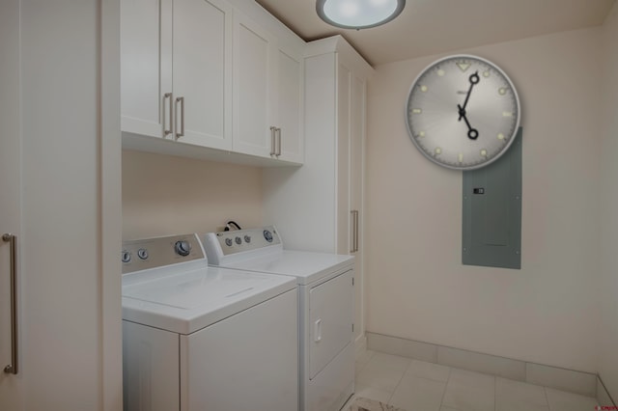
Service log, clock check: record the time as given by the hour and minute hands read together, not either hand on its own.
5:03
